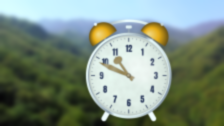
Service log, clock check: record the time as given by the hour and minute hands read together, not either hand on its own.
10:49
